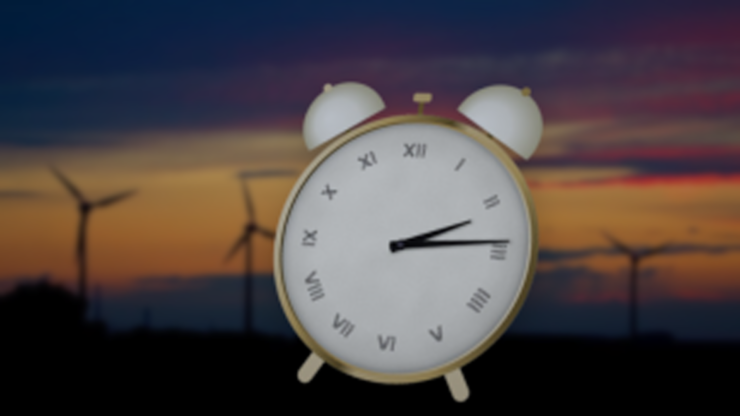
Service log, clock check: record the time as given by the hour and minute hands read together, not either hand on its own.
2:14
